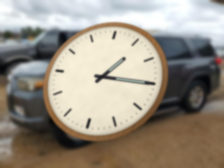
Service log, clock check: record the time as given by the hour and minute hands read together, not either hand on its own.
1:15
